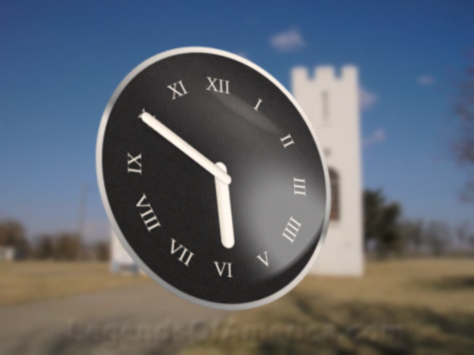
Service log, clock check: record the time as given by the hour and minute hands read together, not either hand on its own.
5:50
